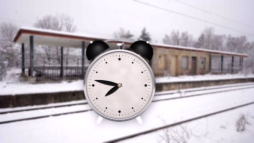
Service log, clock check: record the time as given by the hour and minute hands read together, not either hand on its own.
7:47
